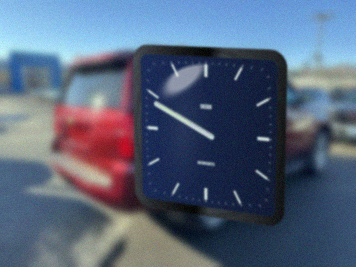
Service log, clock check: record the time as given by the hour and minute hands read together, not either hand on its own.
9:49
